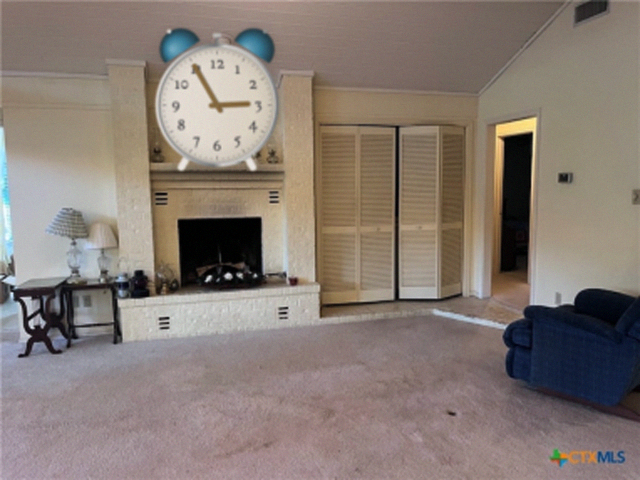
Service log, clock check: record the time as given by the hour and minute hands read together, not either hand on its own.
2:55
